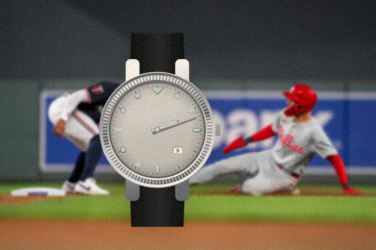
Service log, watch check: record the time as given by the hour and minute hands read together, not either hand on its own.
2:12
